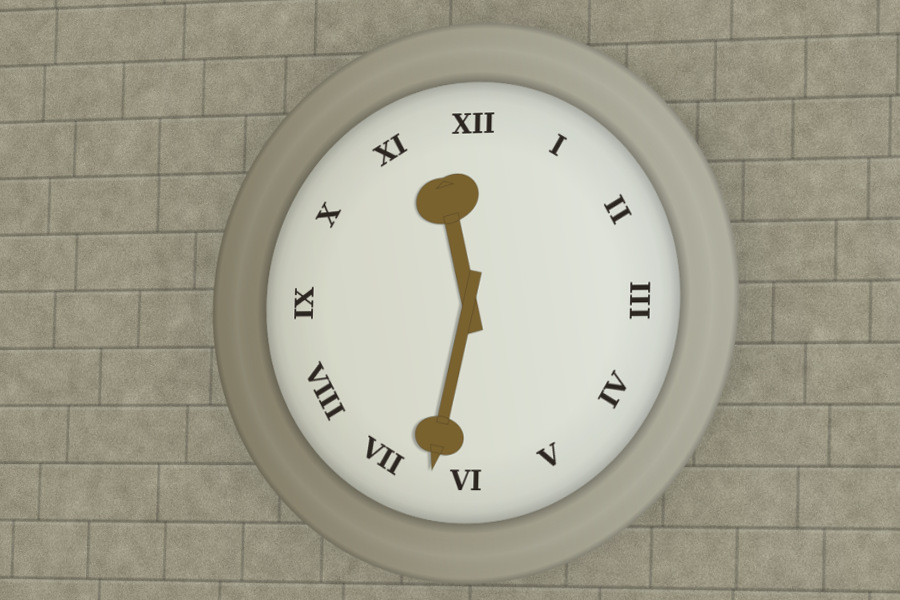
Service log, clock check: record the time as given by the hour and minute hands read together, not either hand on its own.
11:32
